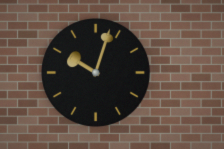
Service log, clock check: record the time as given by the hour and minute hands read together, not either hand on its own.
10:03
